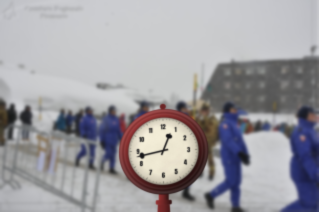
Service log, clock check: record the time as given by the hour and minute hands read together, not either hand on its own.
12:43
